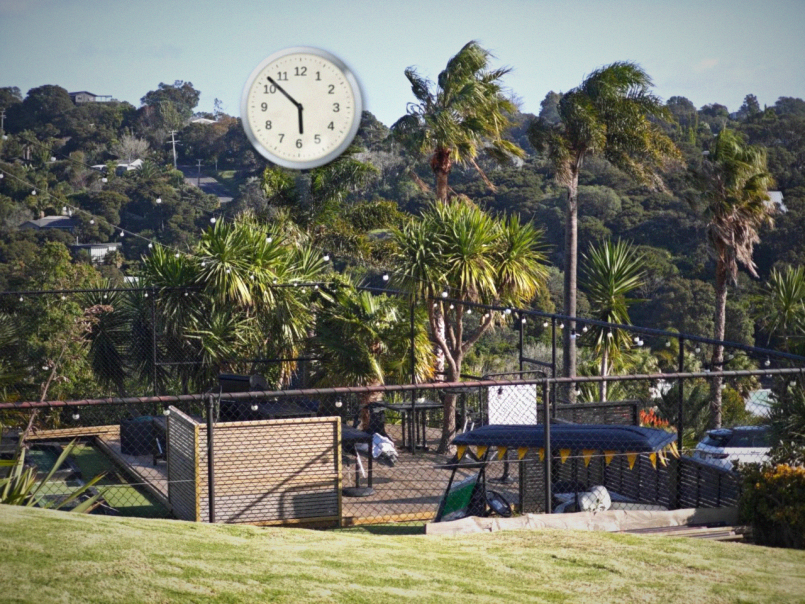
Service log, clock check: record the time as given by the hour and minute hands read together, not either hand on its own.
5:52
